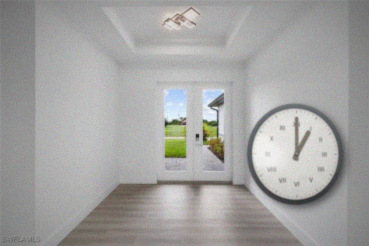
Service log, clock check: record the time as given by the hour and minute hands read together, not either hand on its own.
1:00
